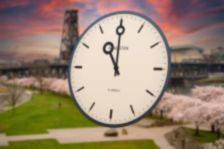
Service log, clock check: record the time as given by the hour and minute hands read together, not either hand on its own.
11:00
